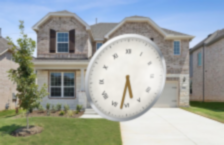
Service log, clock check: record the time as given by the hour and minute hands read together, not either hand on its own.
5:32
